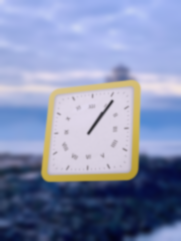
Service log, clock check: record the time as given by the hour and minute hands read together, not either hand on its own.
1:06
